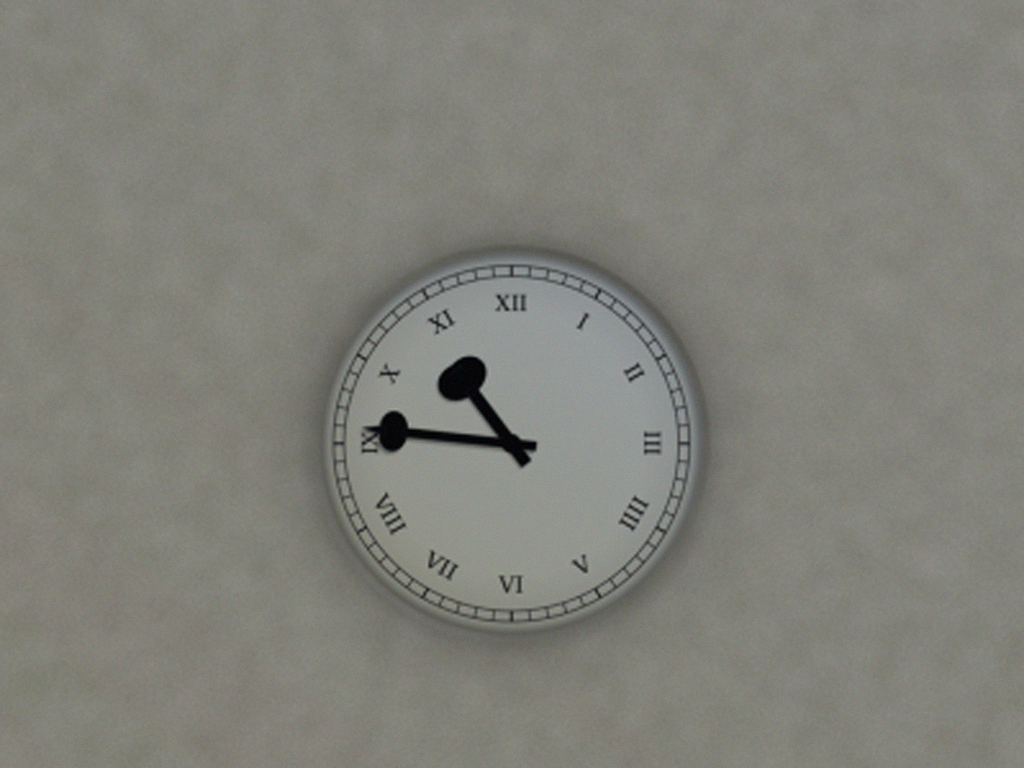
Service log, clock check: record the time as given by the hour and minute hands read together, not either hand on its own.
10:46
